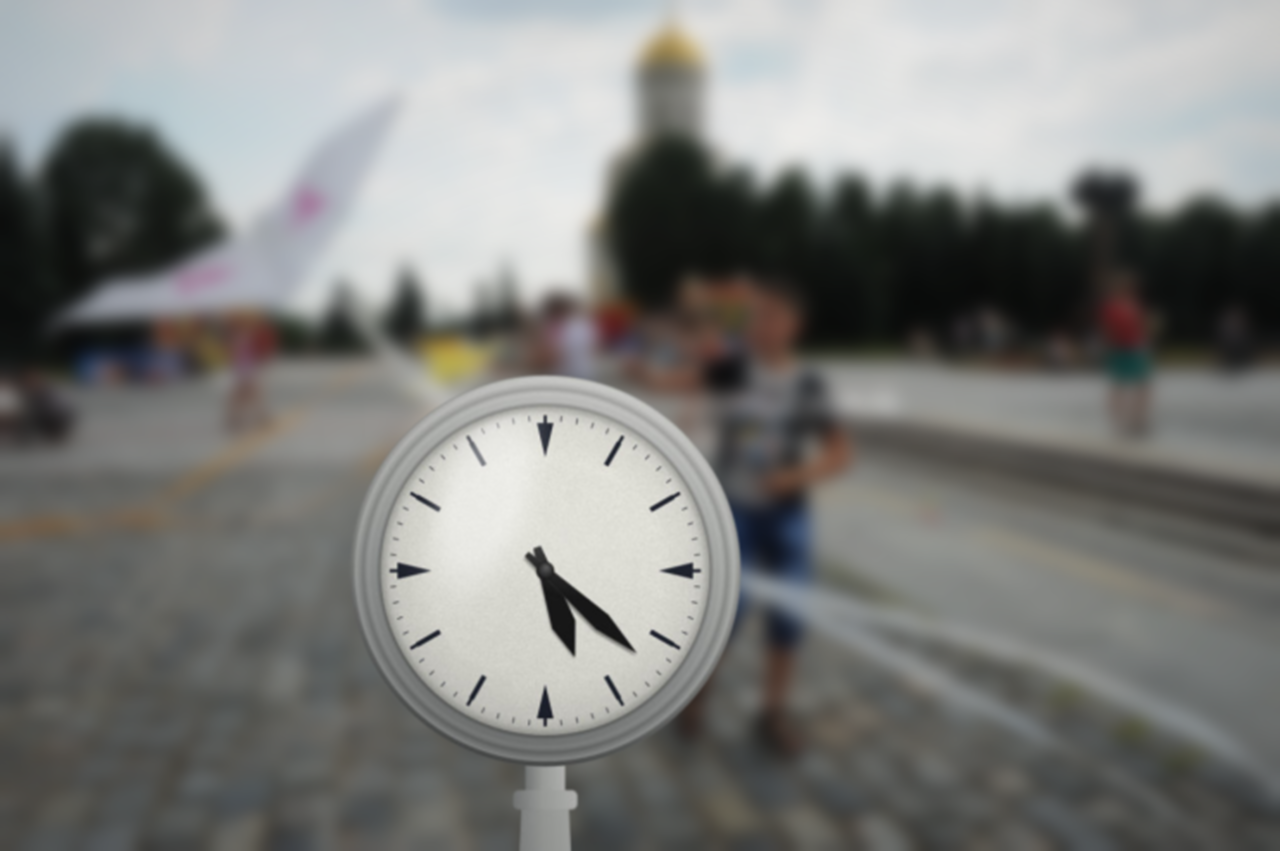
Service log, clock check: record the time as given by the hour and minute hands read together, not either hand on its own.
5:22
